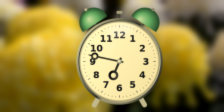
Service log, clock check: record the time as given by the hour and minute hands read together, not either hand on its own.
6:47
